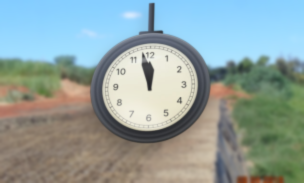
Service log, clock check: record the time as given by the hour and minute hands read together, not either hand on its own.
11:58
